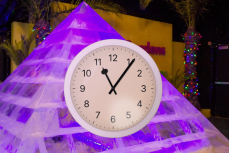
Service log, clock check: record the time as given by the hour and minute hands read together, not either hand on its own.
11:06
